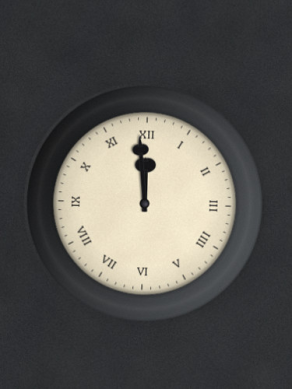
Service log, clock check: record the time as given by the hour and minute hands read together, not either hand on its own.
11:59
